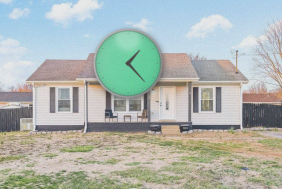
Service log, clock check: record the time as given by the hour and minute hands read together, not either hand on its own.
1:23
